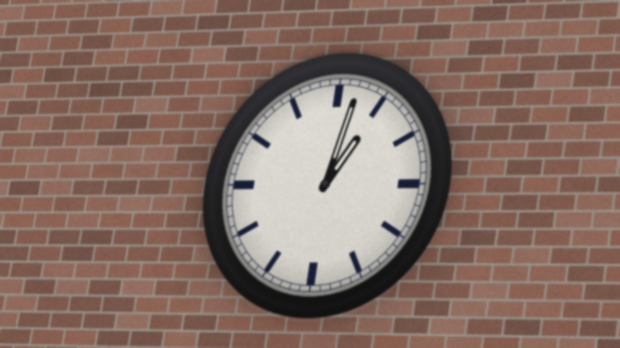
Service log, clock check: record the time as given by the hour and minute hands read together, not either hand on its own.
1:02
